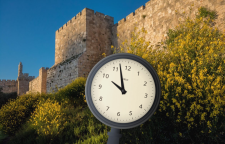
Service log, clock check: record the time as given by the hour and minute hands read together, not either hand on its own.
9:57
